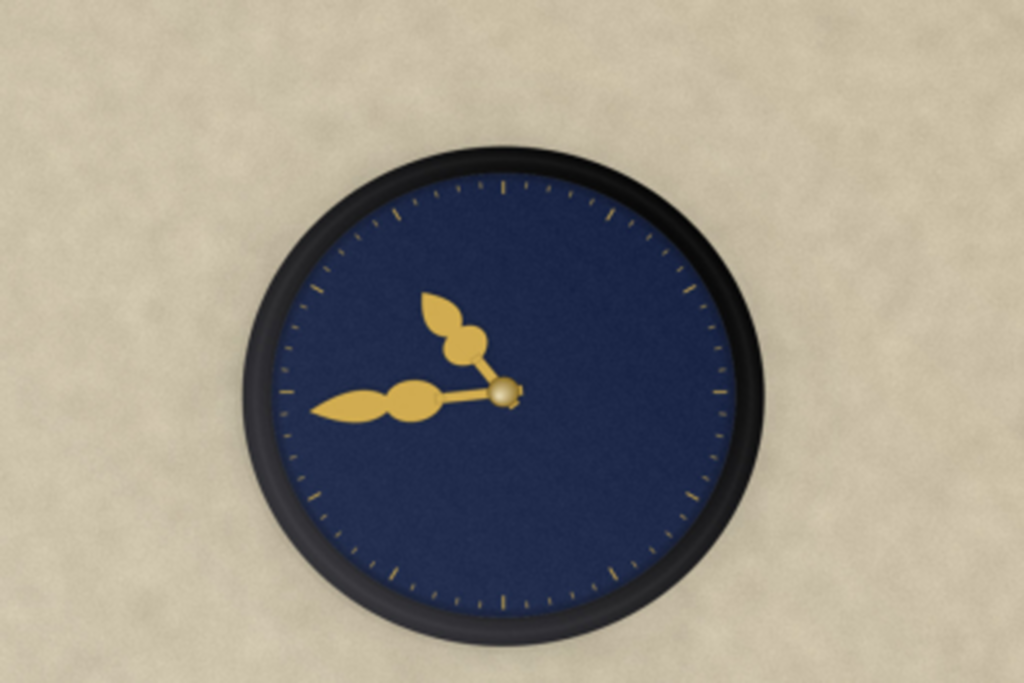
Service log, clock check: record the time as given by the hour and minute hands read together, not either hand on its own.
10:44
